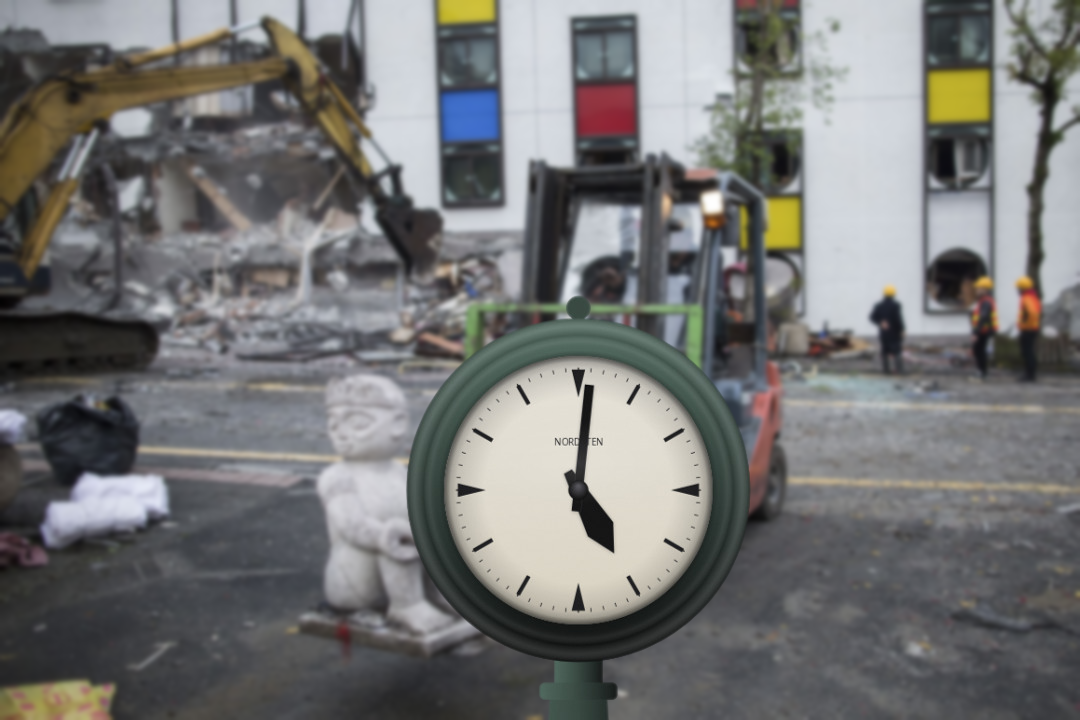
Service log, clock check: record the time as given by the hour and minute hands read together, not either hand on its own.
5:01
